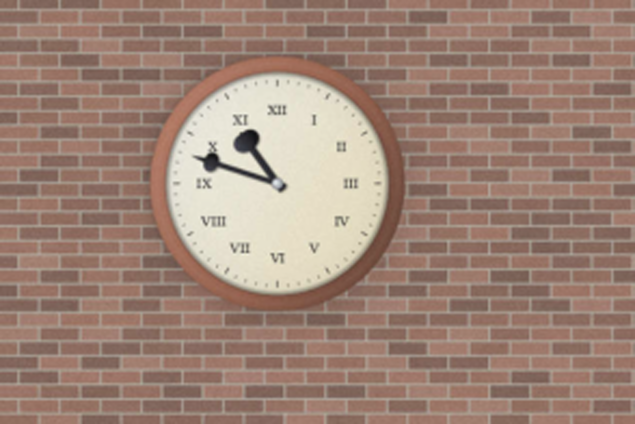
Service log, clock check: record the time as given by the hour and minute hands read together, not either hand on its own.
10:48
